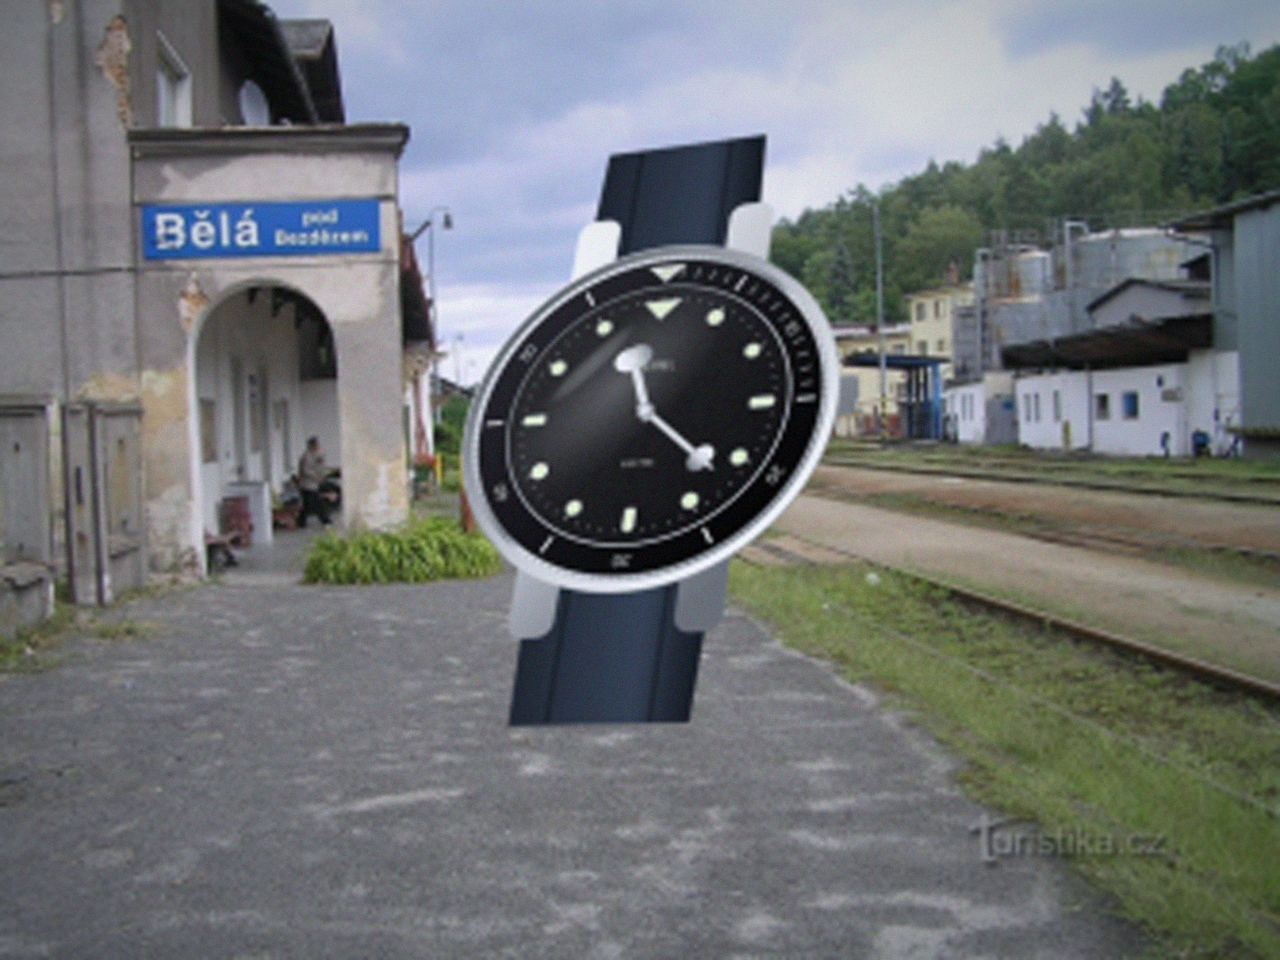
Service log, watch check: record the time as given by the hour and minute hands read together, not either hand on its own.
11:22
